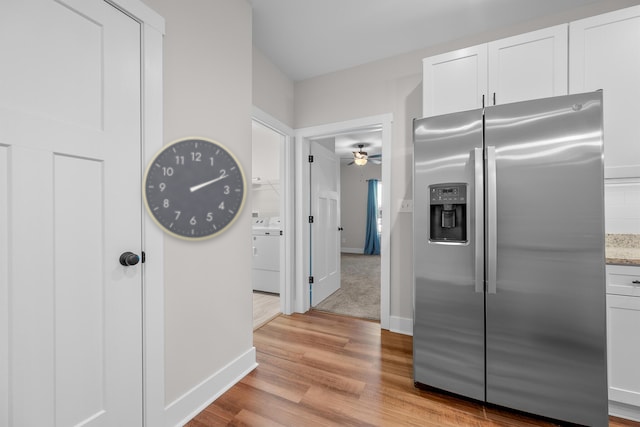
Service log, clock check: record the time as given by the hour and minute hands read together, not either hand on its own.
2:11
